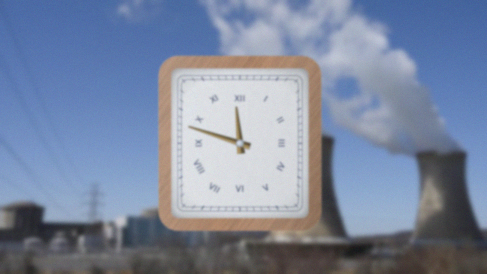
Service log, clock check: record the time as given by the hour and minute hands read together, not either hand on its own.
11:48
